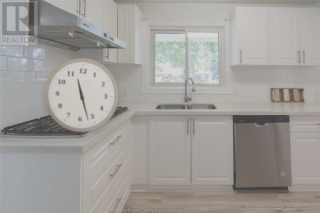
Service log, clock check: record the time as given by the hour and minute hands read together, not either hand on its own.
11:27
